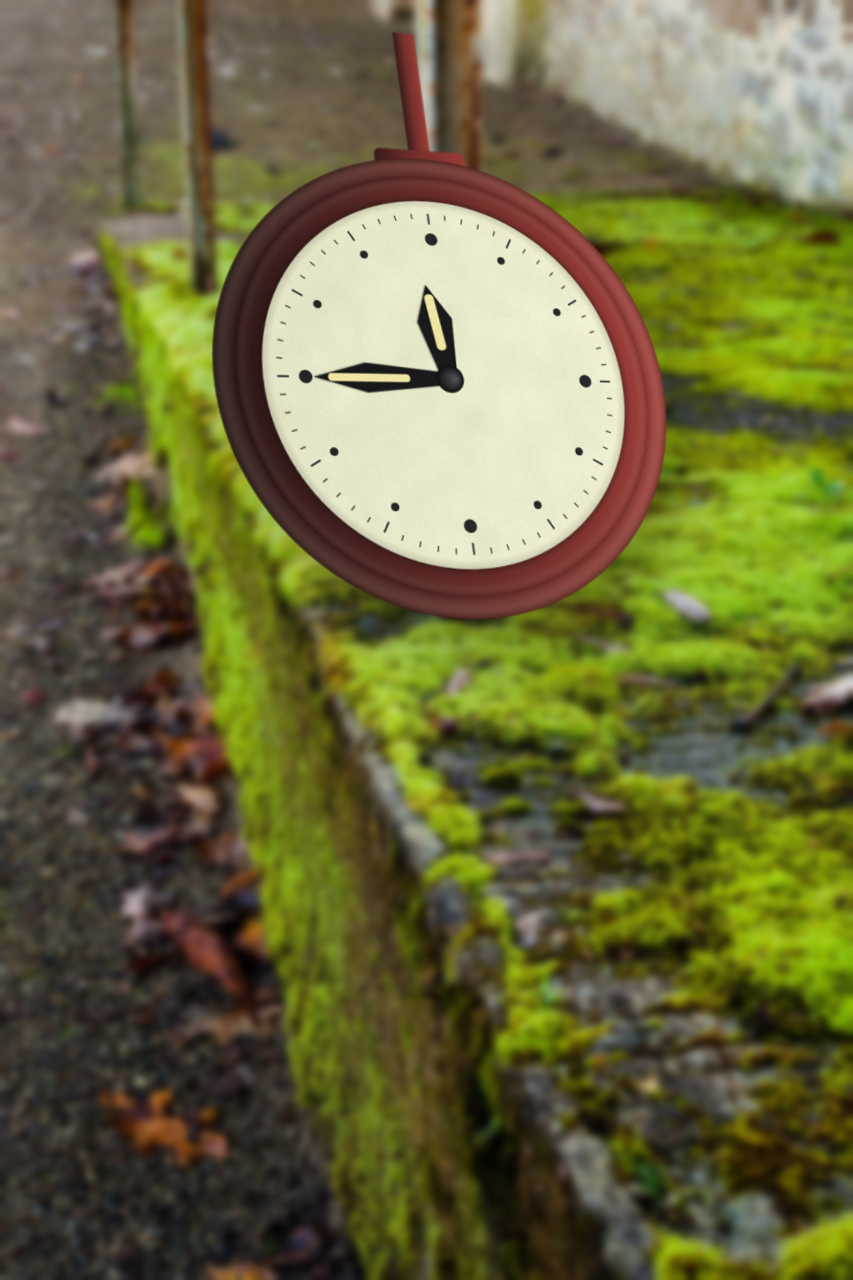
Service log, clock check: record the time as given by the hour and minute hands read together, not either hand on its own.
11:45
